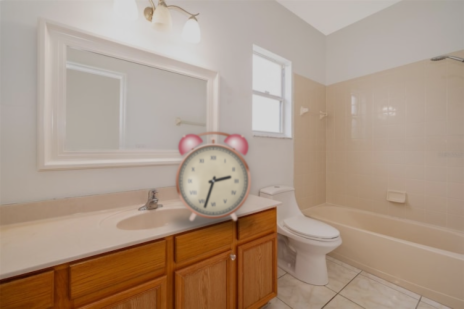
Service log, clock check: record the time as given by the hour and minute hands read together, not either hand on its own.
2:33
